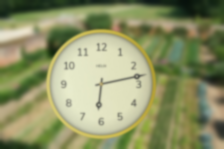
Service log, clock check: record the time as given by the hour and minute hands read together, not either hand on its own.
6:13
